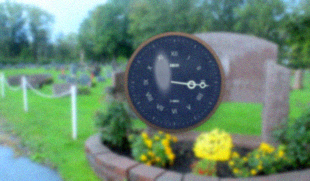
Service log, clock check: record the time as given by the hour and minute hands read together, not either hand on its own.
3:16
